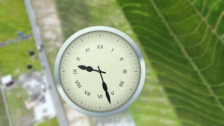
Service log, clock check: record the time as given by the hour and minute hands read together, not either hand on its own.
9:27
